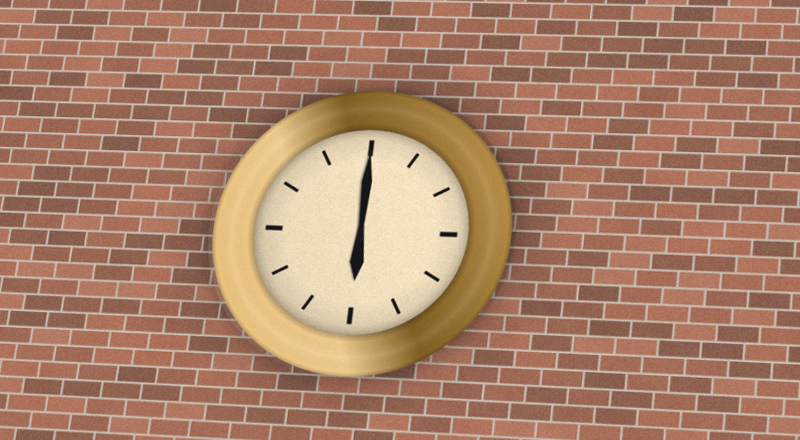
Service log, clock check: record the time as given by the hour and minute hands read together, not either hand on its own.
6:00
